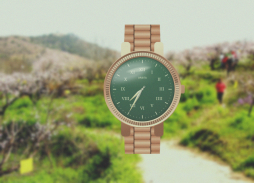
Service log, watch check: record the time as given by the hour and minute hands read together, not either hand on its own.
7:35
